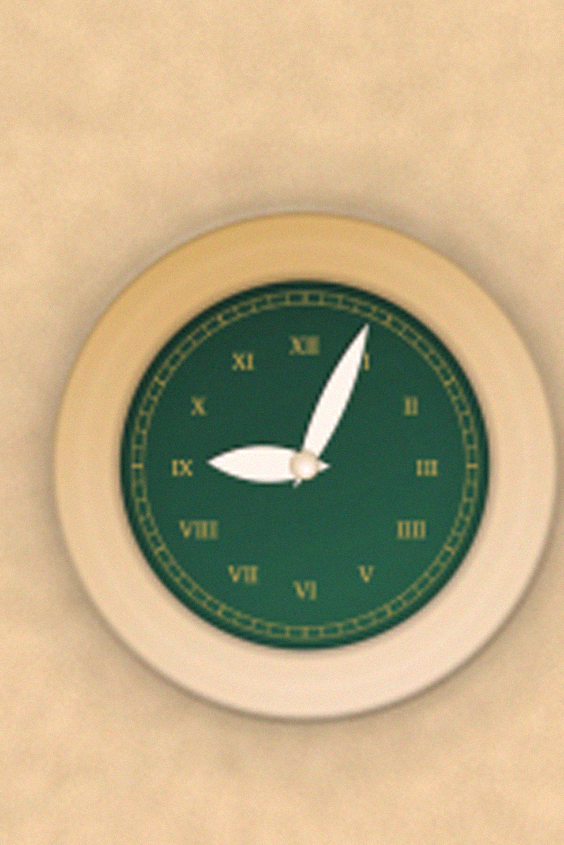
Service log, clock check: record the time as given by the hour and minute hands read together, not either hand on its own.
9:04
